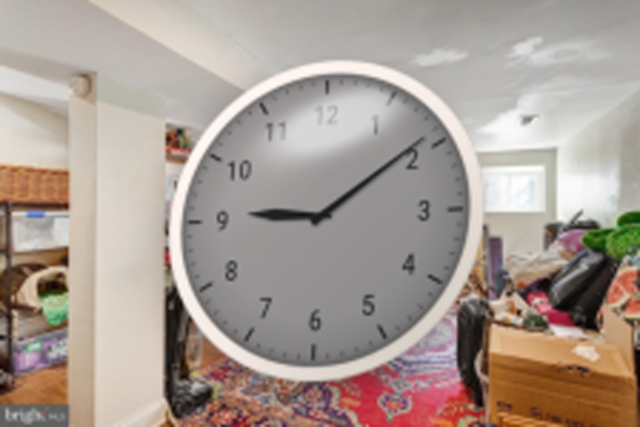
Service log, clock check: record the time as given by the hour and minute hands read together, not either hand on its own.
9:09
